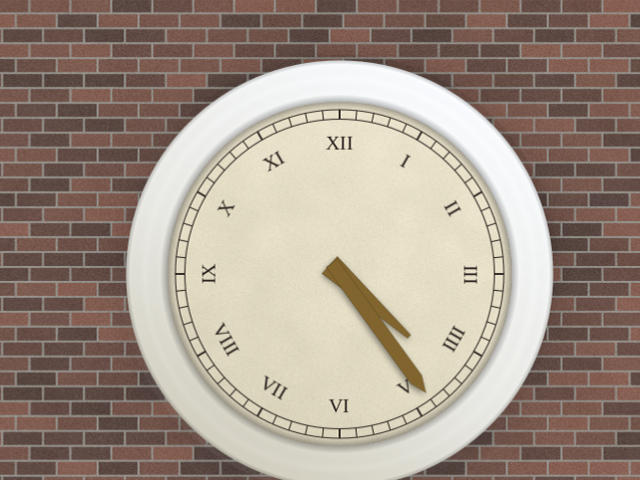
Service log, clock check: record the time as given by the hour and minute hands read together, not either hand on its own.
4:24
